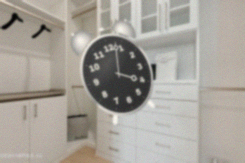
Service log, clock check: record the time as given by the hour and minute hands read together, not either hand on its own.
4:03
